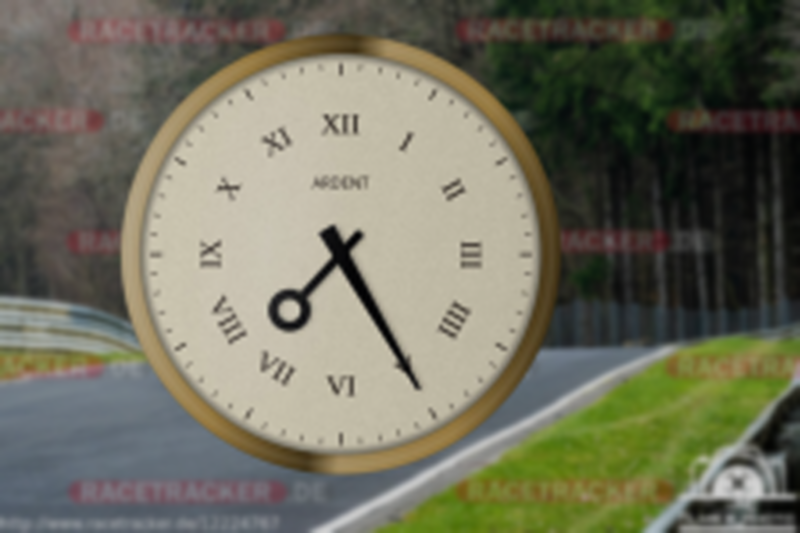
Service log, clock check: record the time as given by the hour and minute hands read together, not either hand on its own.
7:25
